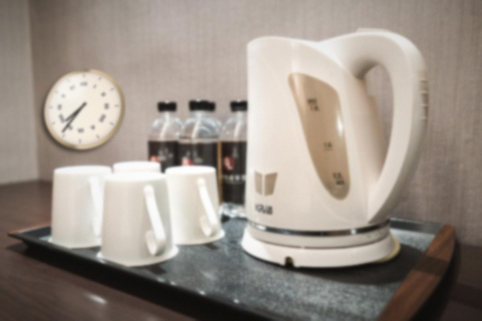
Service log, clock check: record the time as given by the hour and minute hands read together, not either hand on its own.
7:36
